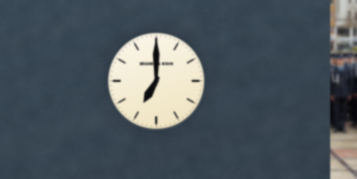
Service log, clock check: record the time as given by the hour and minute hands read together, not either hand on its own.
7:00
